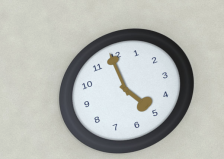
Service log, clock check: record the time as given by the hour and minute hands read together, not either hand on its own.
4:59
